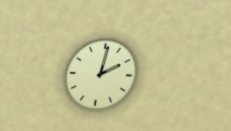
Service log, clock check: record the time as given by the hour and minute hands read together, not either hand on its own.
2:01
